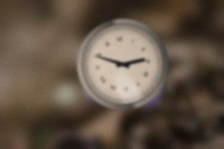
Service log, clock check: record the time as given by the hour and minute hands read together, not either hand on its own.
2:49
